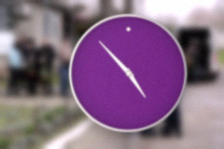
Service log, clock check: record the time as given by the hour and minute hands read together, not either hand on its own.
4:53
